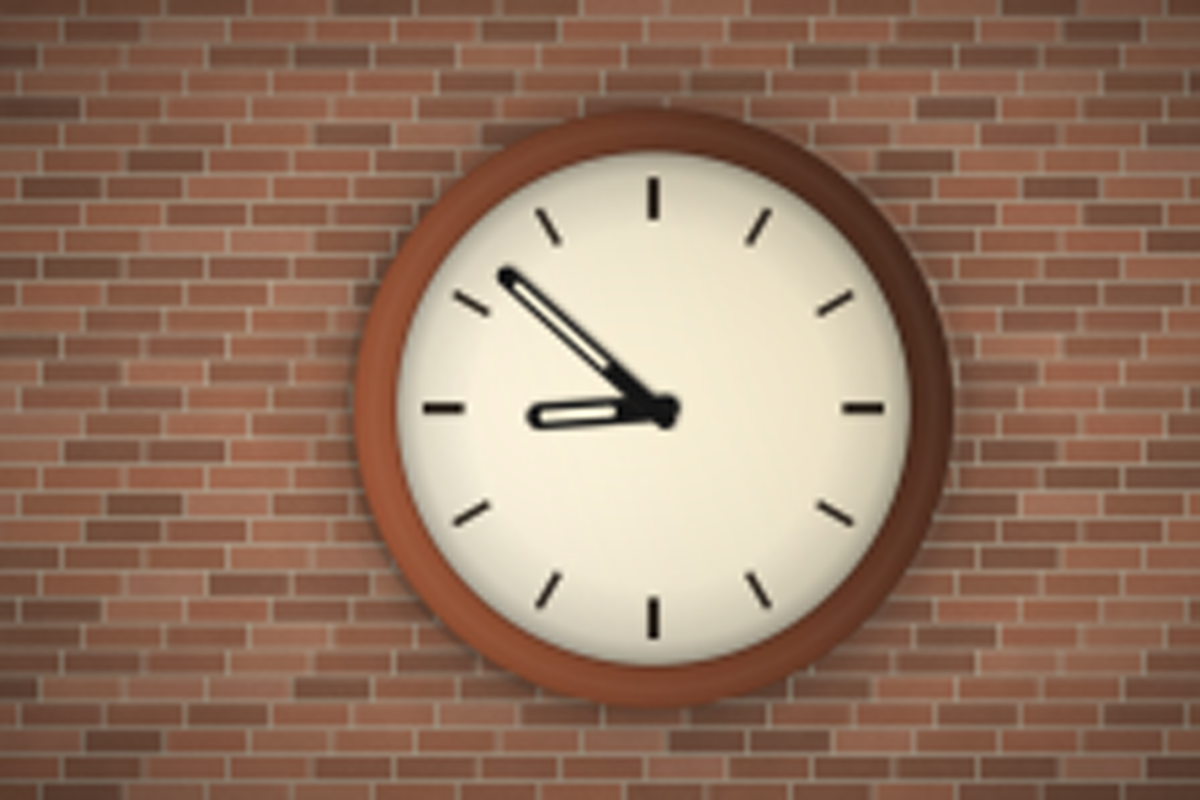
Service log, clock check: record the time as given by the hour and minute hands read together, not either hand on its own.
8:52
